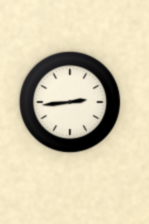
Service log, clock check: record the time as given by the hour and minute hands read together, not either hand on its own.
2:44
